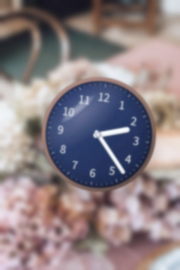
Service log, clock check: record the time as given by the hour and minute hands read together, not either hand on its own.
2:23
